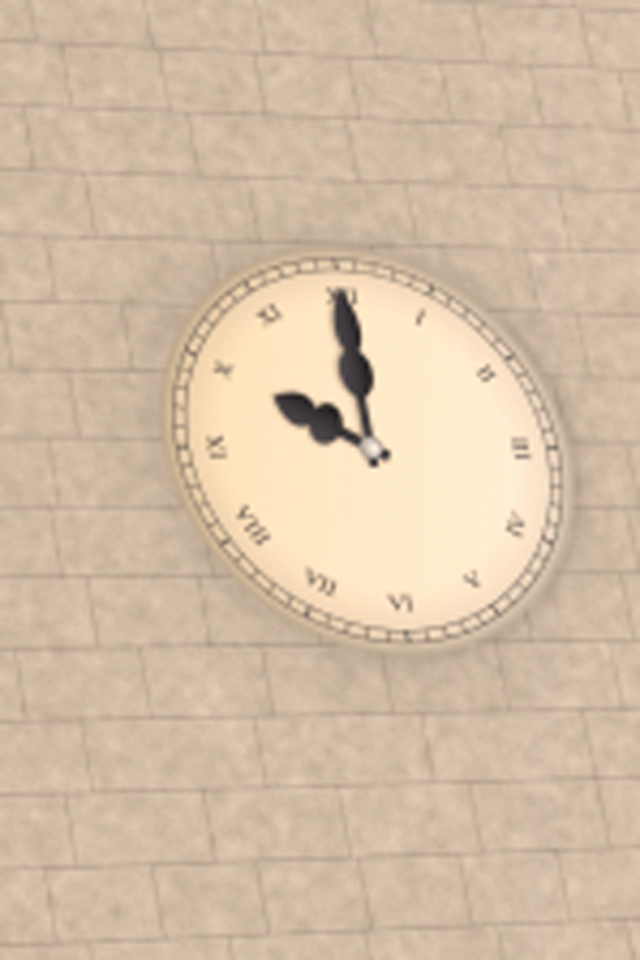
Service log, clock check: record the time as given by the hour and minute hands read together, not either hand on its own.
10:00
